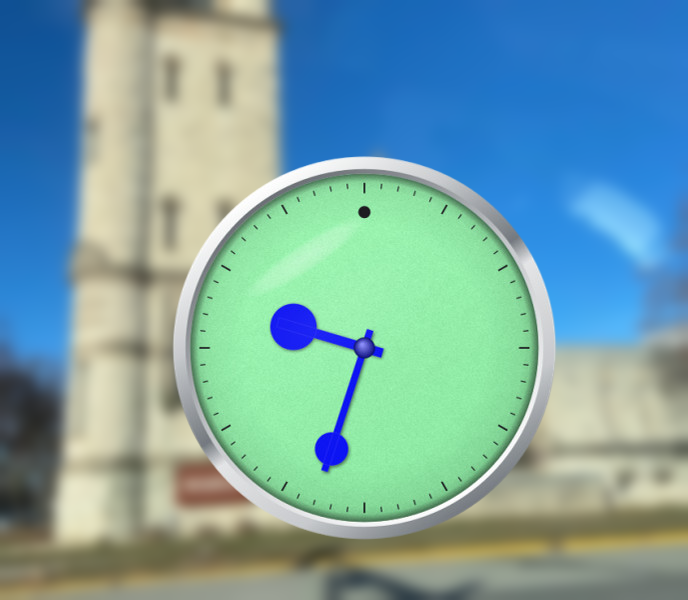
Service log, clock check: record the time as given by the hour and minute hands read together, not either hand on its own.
9:33
